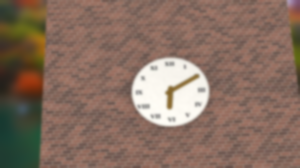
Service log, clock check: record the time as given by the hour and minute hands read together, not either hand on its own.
6:10
